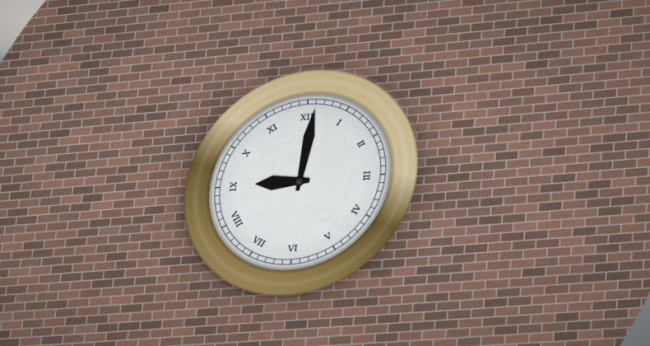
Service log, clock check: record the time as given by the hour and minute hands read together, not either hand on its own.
9:01
